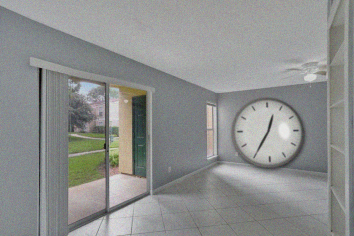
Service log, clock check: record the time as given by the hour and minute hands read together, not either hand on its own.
12:35
